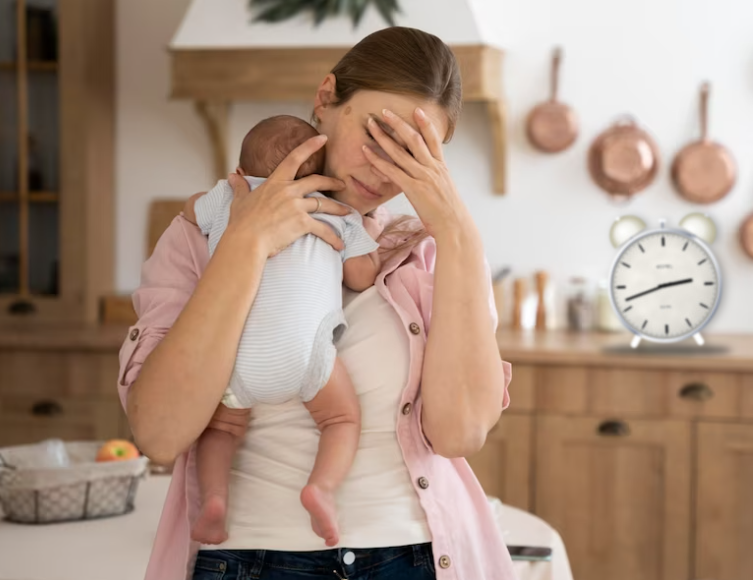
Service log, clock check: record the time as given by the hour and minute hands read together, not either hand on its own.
2:42
